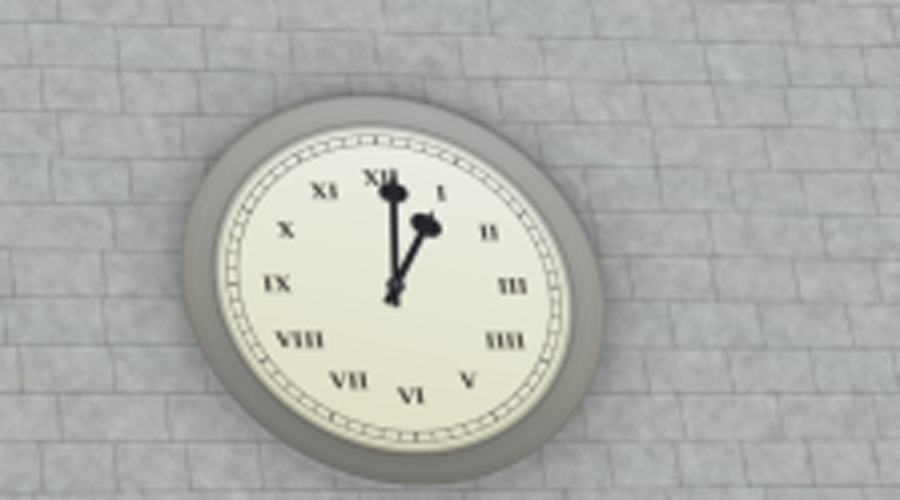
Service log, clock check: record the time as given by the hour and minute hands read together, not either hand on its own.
1:01
